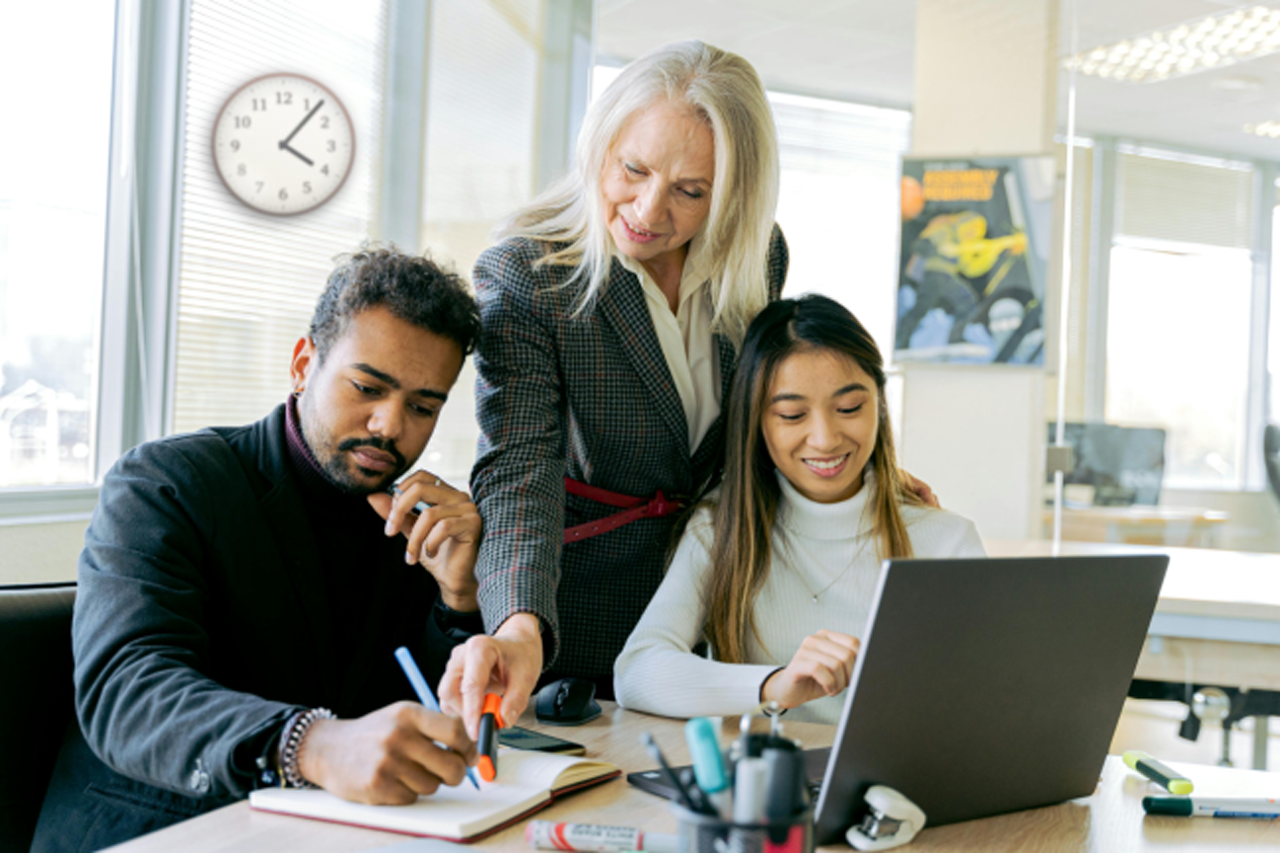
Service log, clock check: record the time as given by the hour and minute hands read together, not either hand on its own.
4:07
